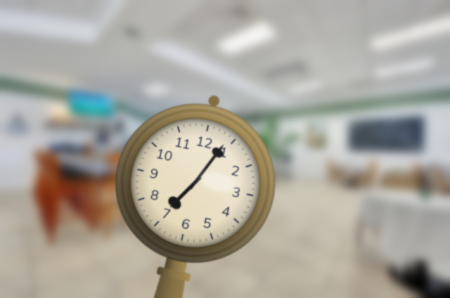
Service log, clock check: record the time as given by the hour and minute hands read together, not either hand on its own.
7:04
